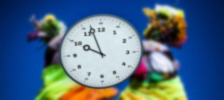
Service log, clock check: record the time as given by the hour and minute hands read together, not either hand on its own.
9:57
